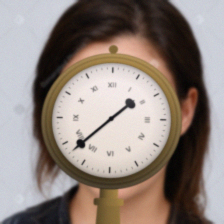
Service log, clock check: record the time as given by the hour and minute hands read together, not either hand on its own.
1:38
